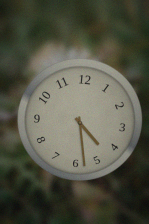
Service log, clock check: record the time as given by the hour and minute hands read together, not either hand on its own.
4:28
